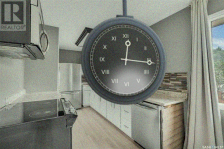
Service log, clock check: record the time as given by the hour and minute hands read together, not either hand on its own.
12:16
